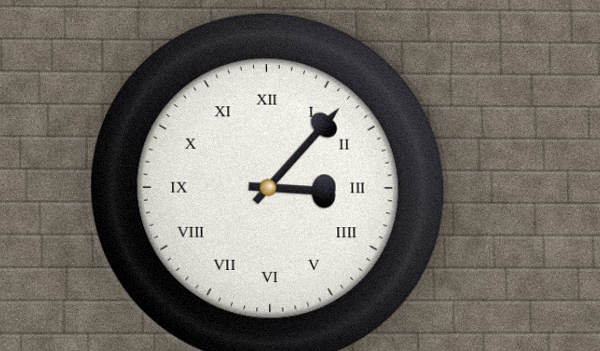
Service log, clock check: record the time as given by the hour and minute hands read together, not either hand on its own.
3:07
